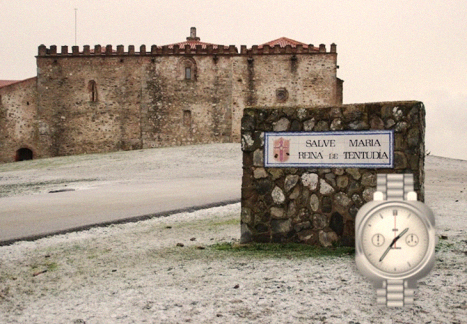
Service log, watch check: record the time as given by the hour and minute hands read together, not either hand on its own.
1:36
